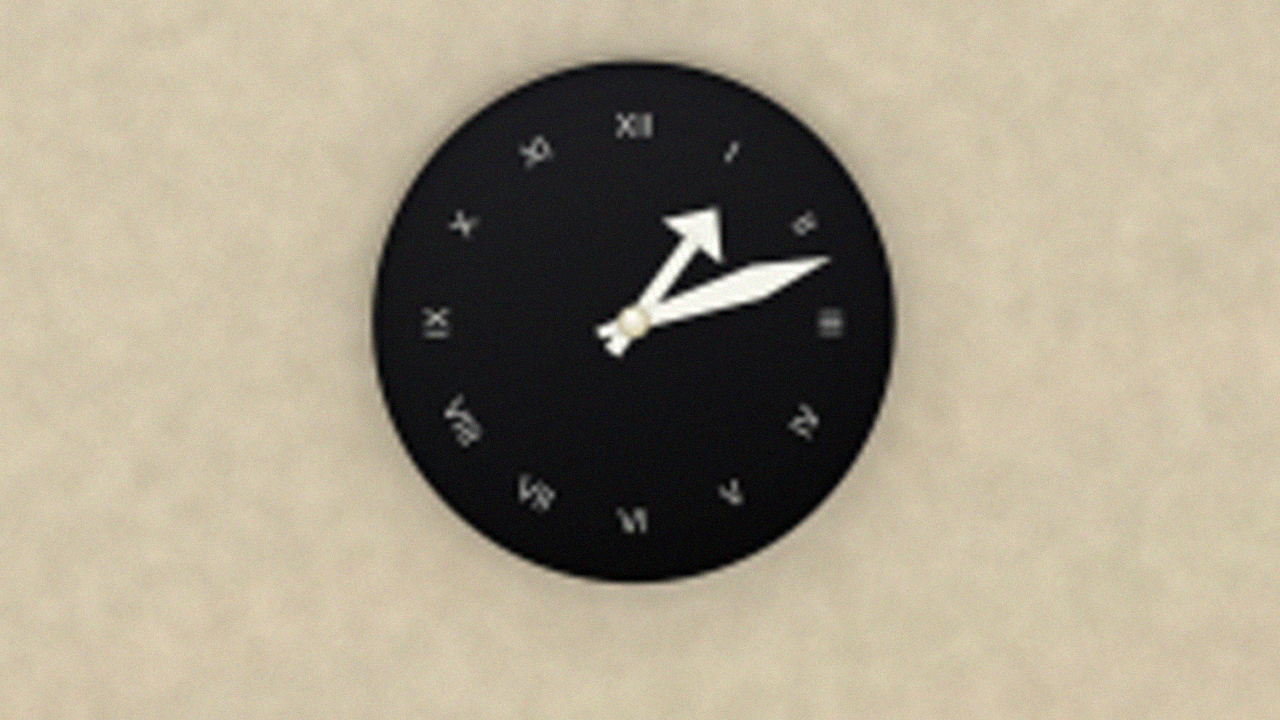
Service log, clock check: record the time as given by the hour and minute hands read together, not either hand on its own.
1:12
